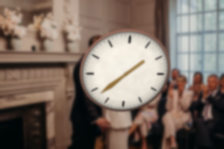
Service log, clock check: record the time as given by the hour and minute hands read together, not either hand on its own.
1:38
